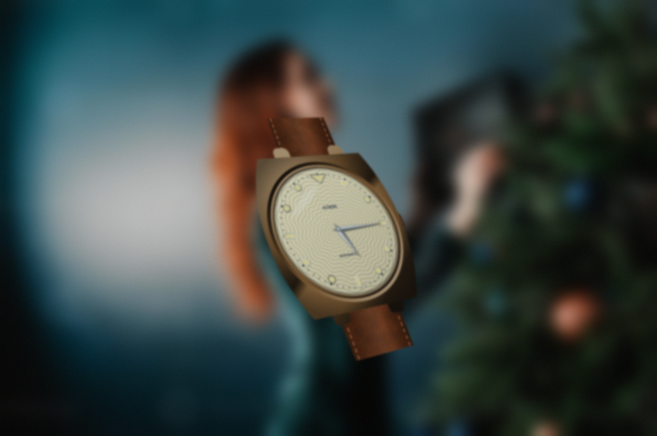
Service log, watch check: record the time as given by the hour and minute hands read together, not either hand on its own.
5:15
